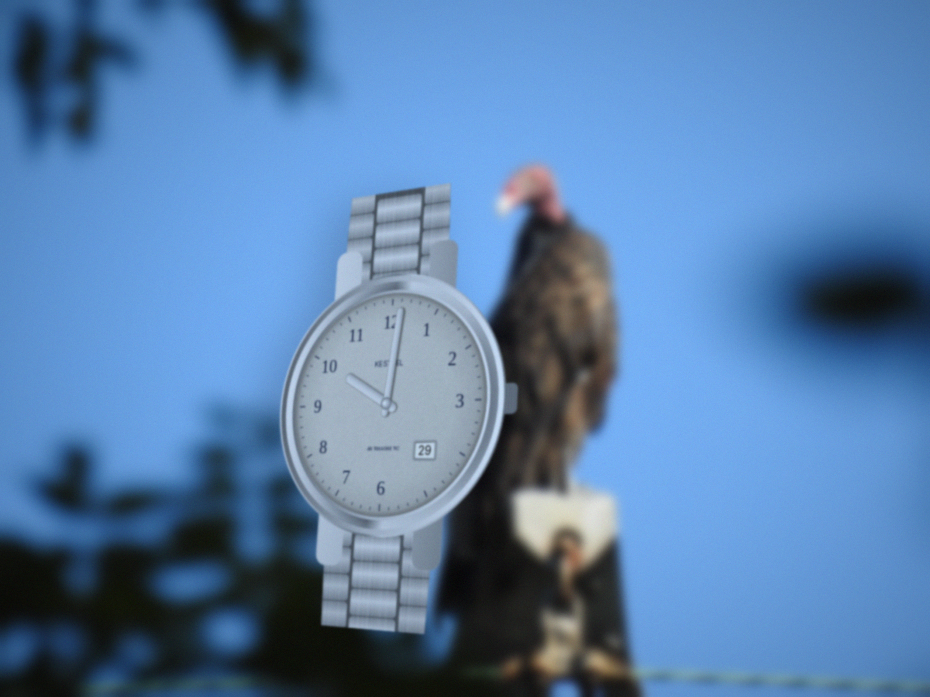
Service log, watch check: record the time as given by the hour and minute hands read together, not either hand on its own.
10:01
